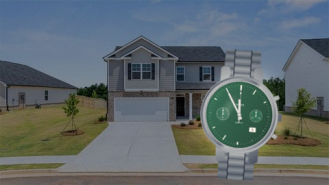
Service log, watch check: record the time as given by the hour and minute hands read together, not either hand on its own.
11:55
